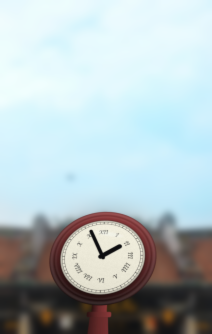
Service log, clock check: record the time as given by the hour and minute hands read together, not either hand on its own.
1:56
